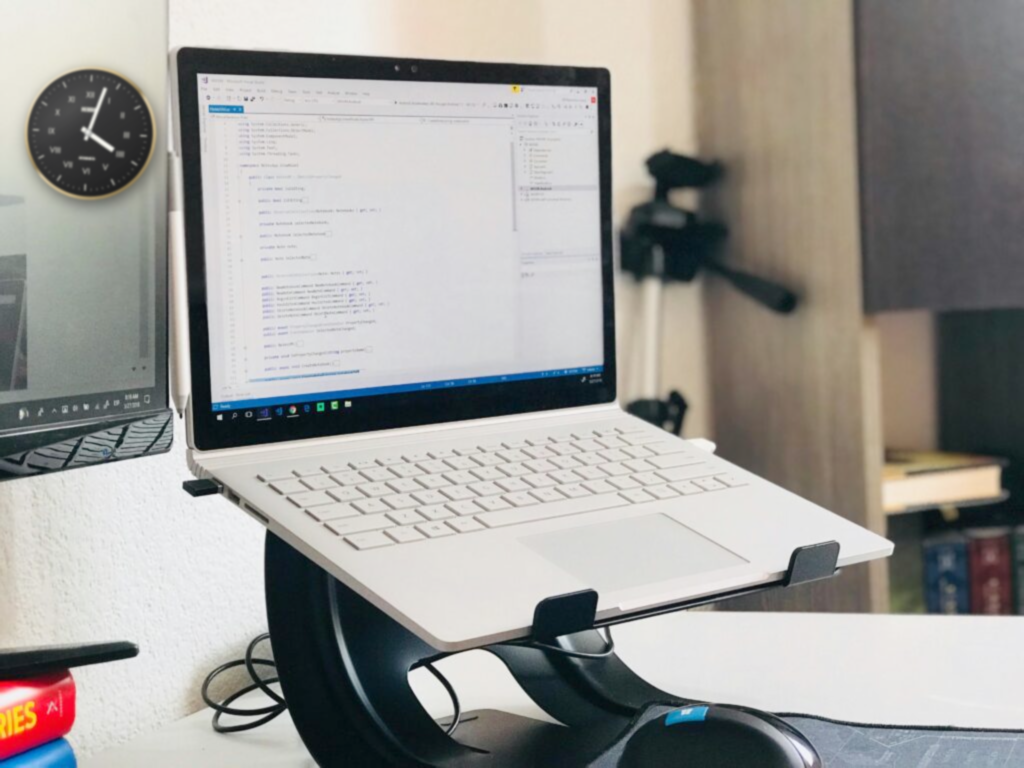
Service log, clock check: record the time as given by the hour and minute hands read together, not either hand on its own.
4:03
